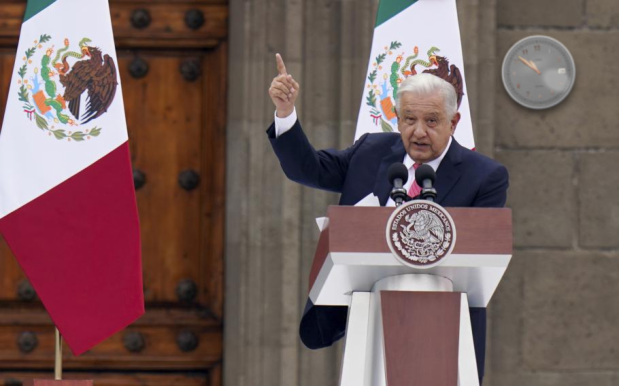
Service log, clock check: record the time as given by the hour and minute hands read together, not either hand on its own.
10:52
